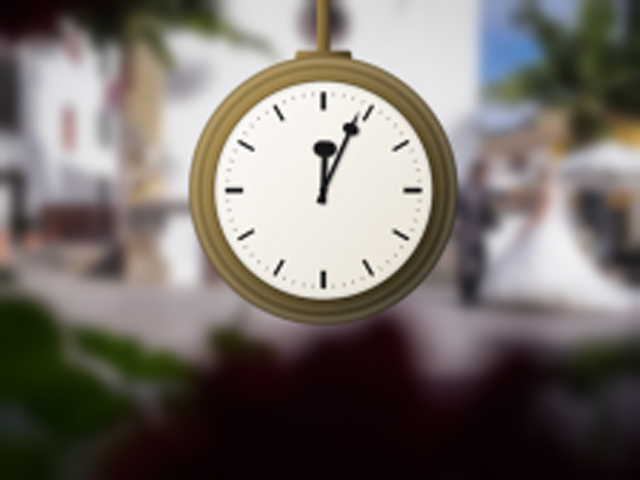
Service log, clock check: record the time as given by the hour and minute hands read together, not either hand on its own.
12:04
